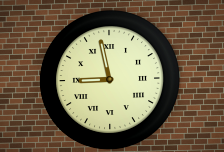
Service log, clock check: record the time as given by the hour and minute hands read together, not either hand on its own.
8:58
